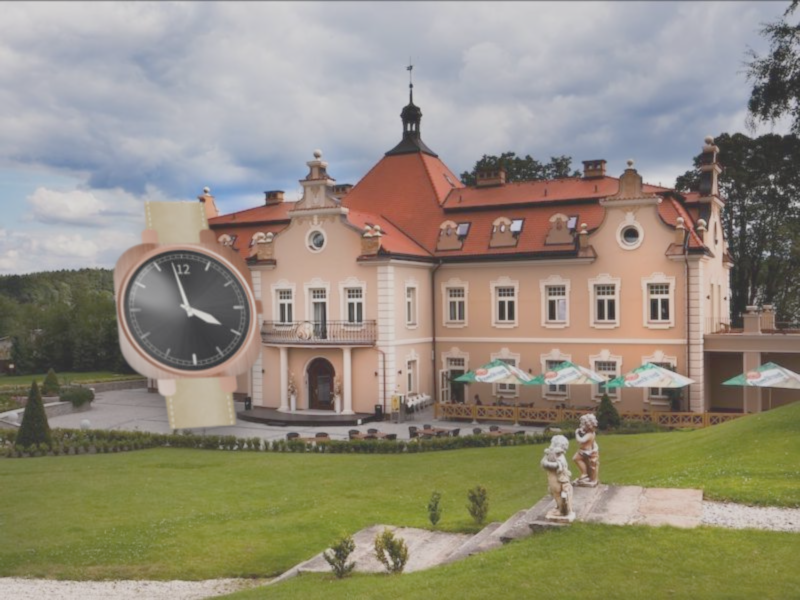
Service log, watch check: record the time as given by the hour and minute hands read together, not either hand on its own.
3:58
